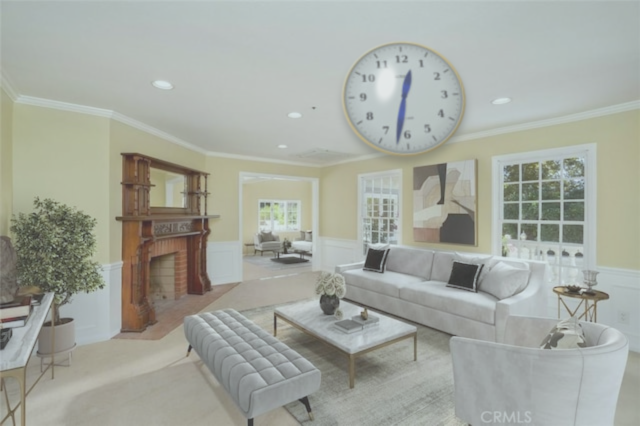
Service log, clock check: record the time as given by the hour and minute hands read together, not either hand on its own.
12:32
